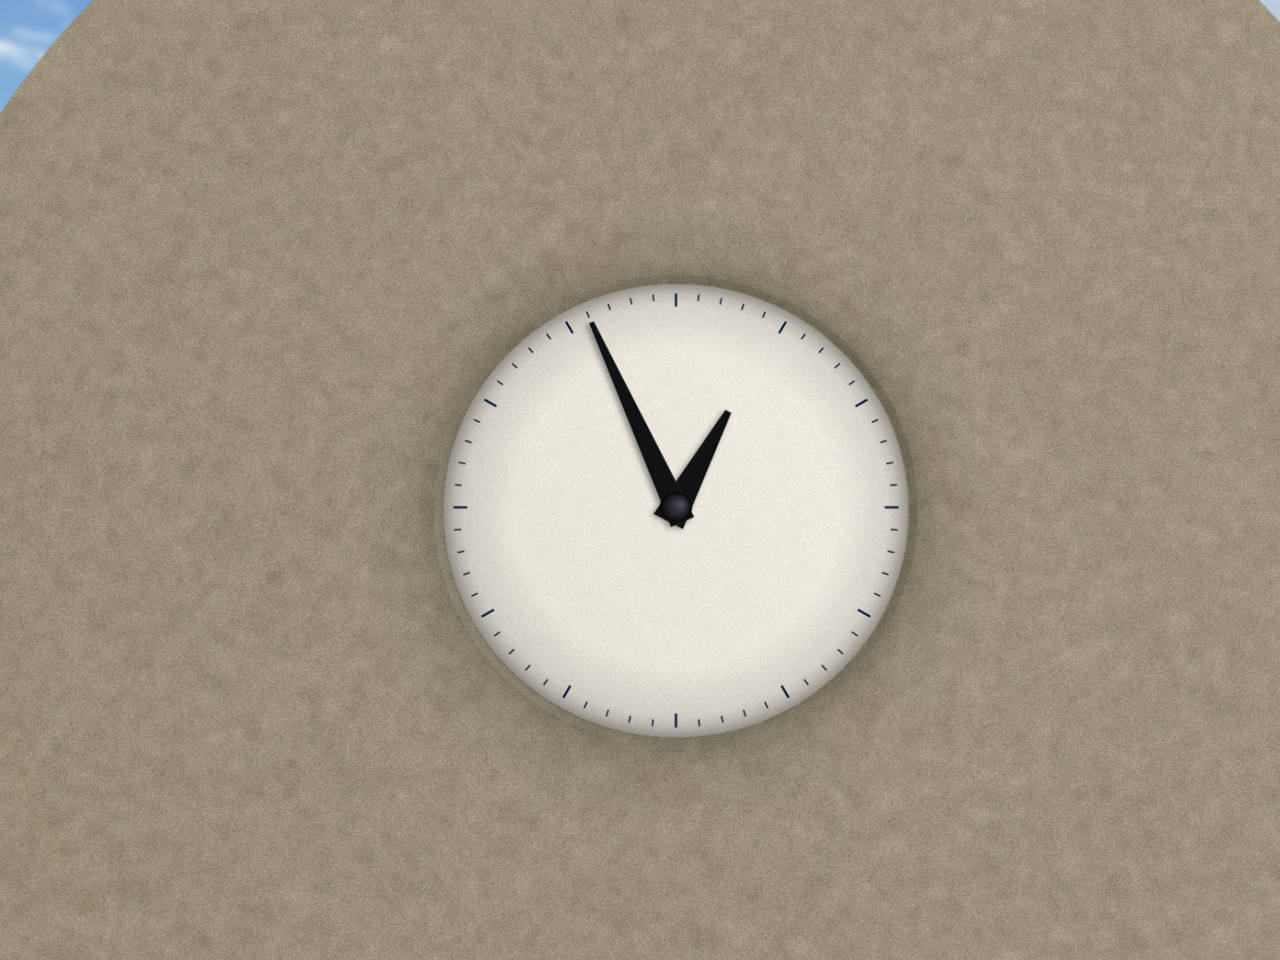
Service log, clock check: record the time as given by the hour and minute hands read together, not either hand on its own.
12:56
